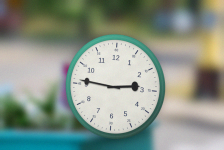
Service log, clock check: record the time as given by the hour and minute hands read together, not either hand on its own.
2:46
